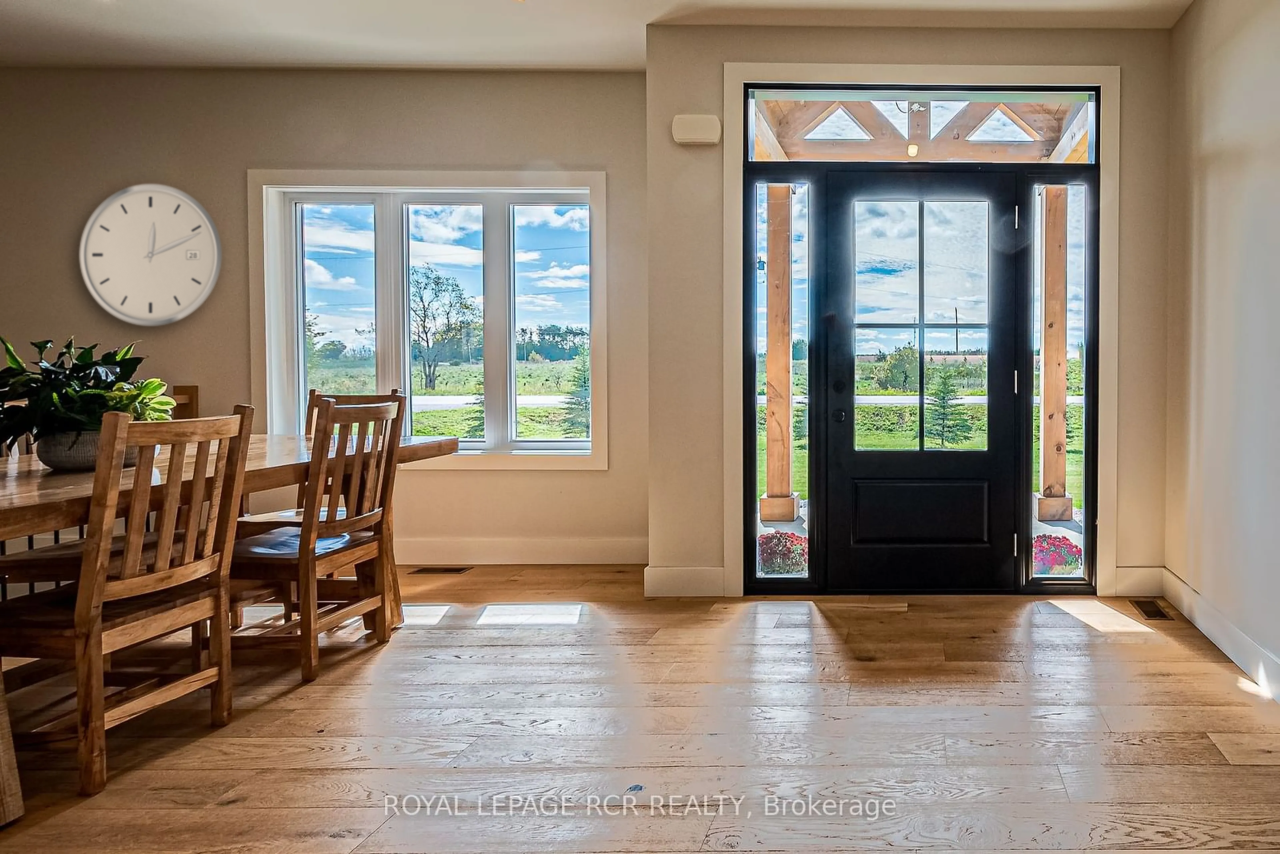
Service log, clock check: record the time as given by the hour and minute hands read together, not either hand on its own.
12:11
